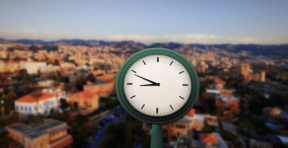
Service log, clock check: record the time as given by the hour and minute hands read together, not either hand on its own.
8:49
